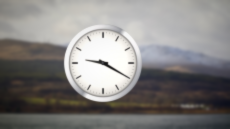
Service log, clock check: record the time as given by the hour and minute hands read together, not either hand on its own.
9:20
